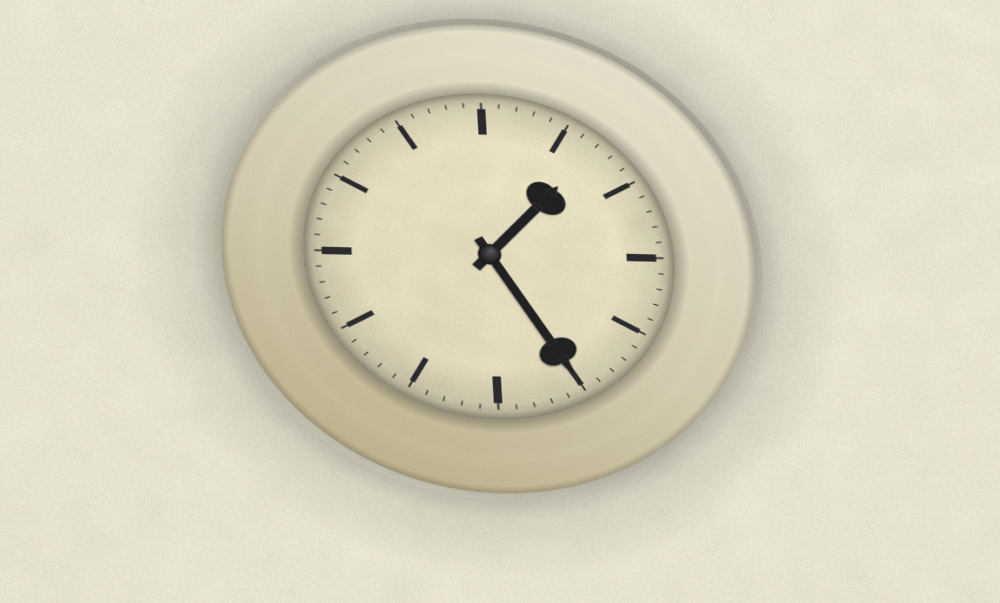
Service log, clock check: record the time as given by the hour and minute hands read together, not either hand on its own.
1:25
